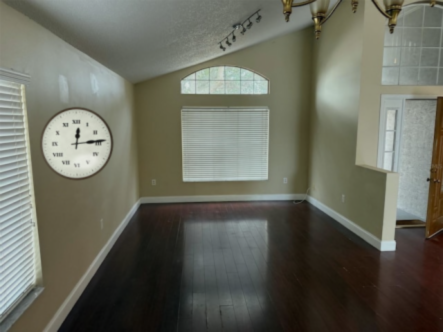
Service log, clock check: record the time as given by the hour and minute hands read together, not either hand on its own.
12:14
